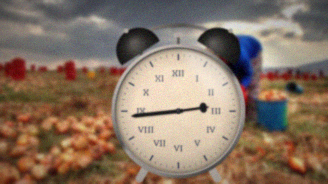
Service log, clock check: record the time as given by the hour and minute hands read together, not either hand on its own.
2:44
